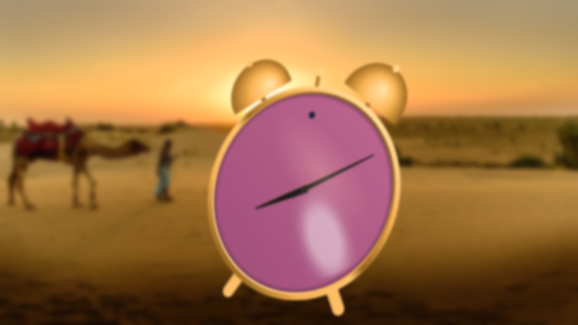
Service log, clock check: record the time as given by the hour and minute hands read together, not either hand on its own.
8:10
